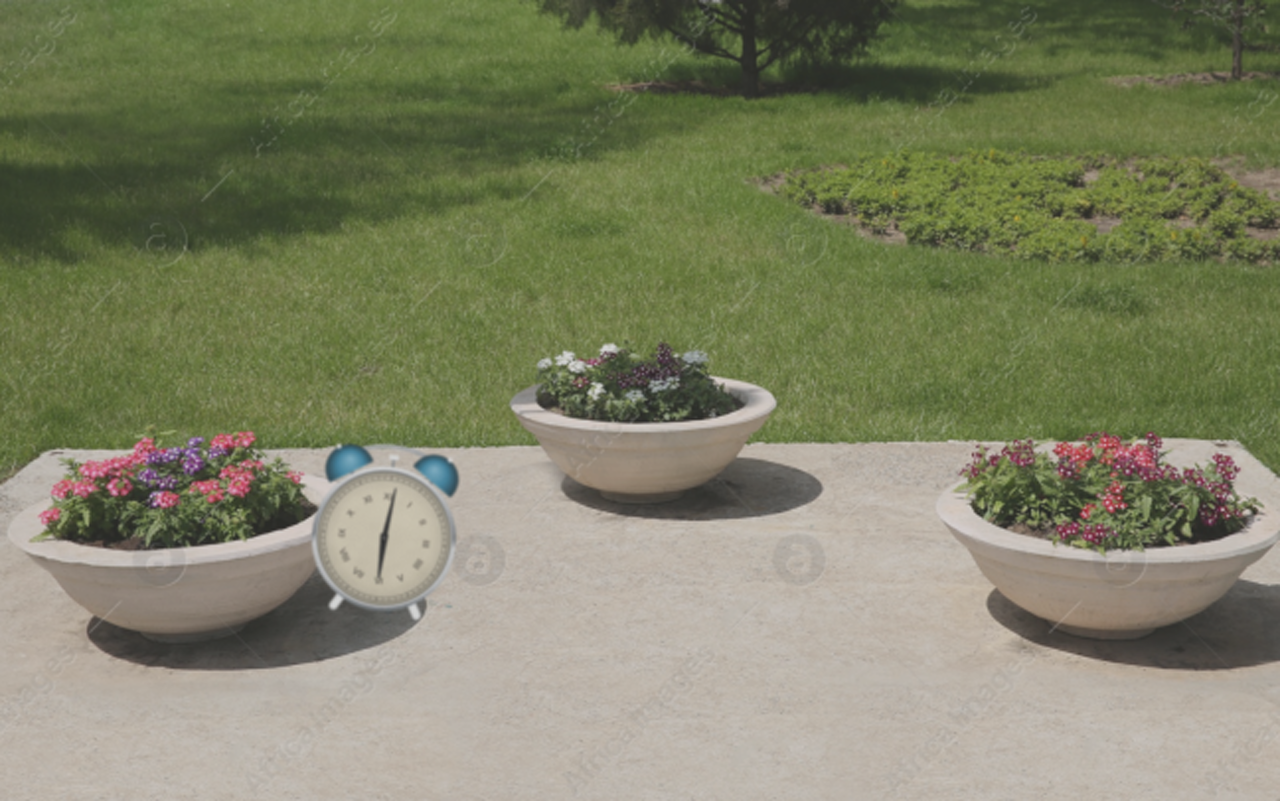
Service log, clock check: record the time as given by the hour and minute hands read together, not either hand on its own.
6:01
